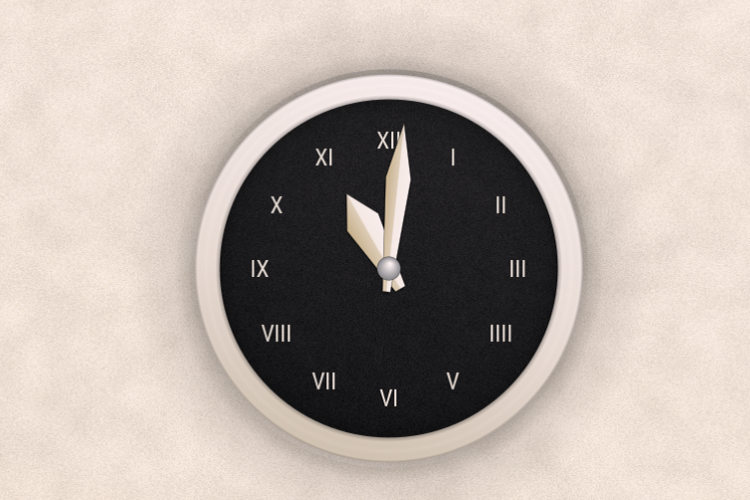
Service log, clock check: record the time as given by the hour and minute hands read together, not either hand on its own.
11:01
